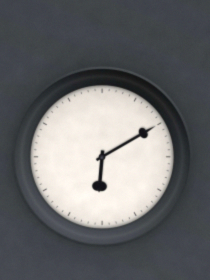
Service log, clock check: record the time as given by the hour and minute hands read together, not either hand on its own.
6:10
